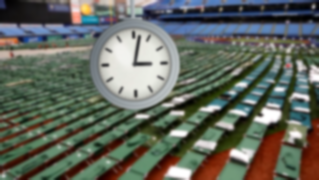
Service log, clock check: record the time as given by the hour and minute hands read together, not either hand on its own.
3:02
